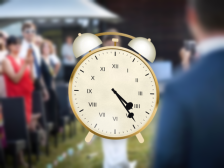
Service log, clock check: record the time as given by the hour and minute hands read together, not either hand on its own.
4:24
